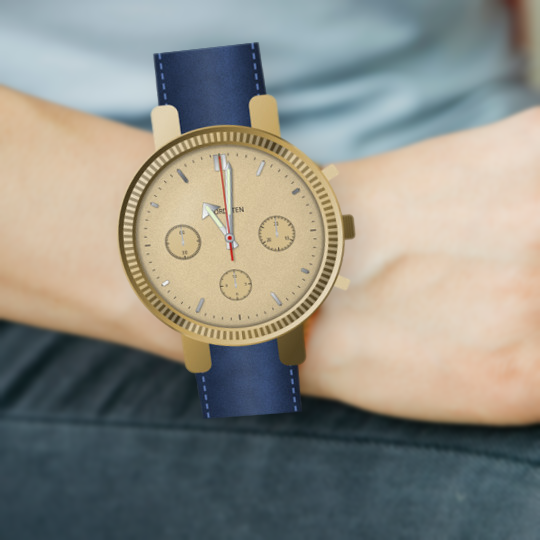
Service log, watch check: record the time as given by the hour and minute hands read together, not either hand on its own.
11:01
